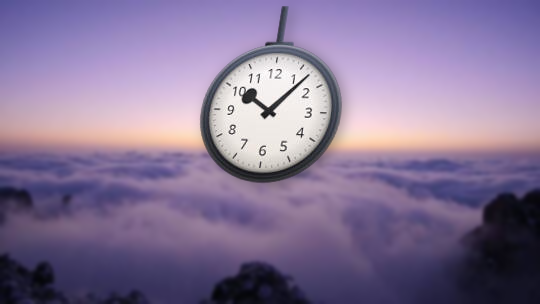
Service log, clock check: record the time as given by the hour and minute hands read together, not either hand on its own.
10:07
